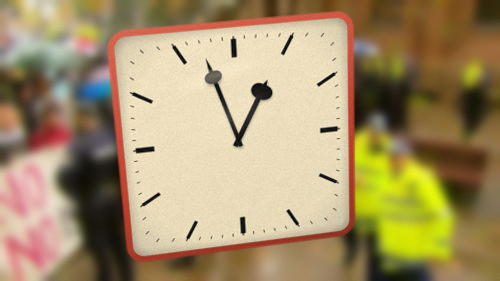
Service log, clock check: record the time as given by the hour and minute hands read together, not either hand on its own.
12:57
